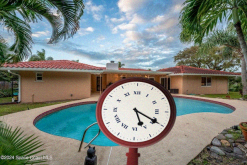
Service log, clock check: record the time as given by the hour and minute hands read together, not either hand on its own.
5:20
